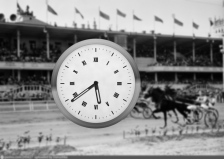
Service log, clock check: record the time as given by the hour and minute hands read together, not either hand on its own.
5:39
